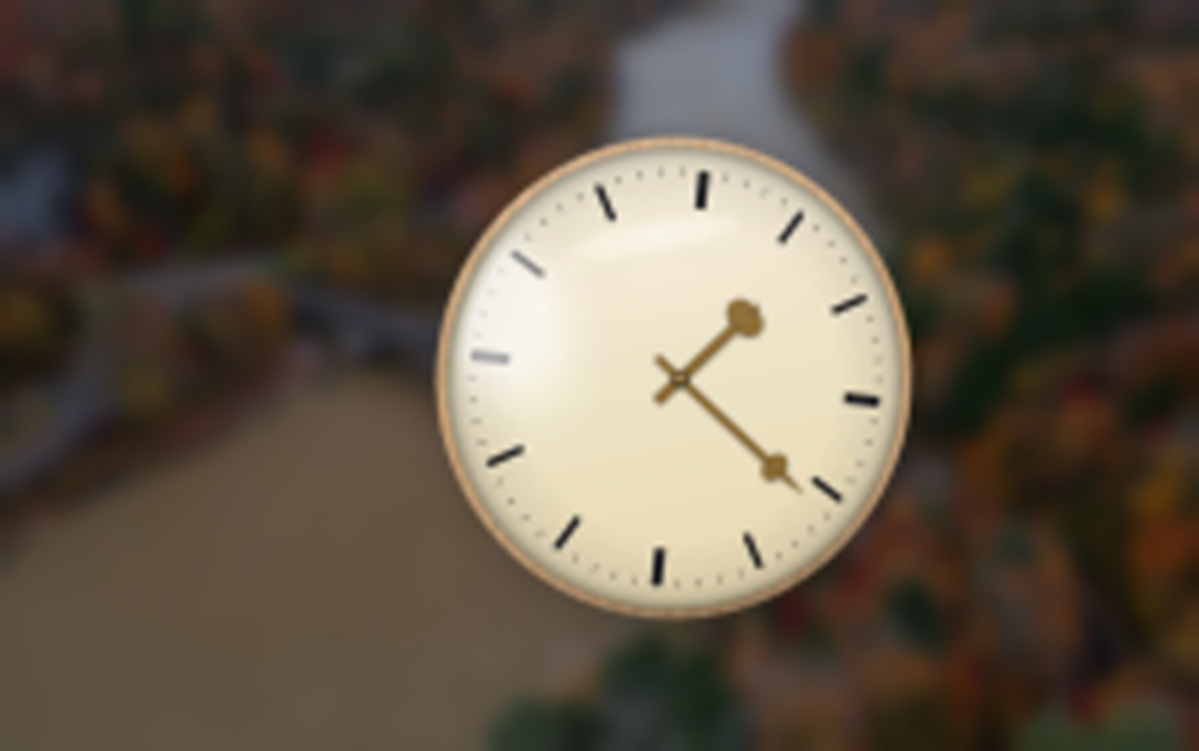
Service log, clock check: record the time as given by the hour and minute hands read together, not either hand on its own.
1:21
